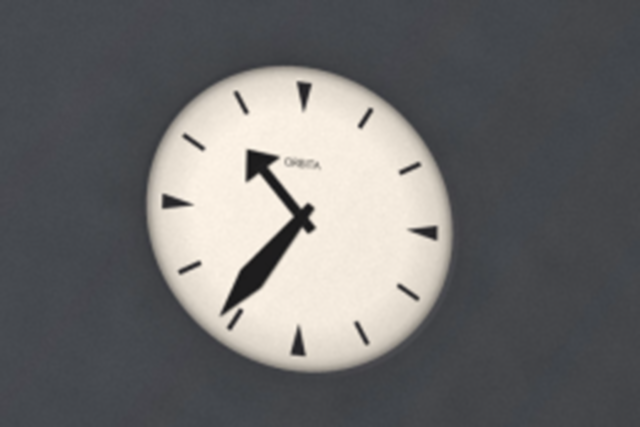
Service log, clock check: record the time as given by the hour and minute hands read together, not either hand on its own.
10:36
